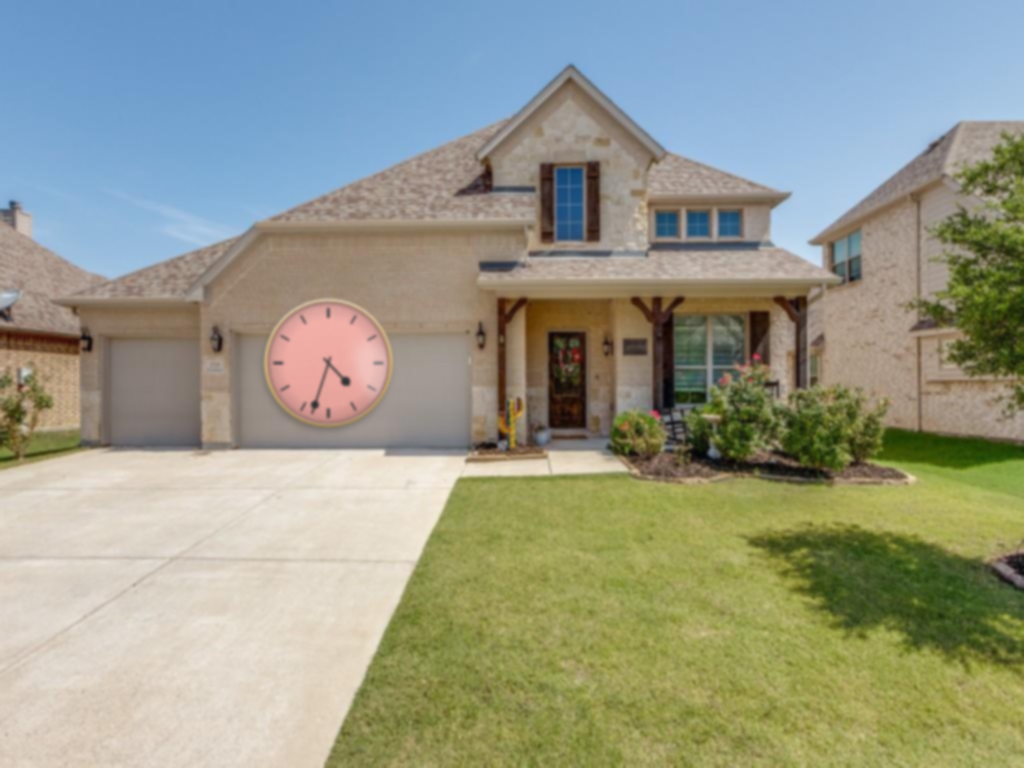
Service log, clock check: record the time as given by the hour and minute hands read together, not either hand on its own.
4:33
